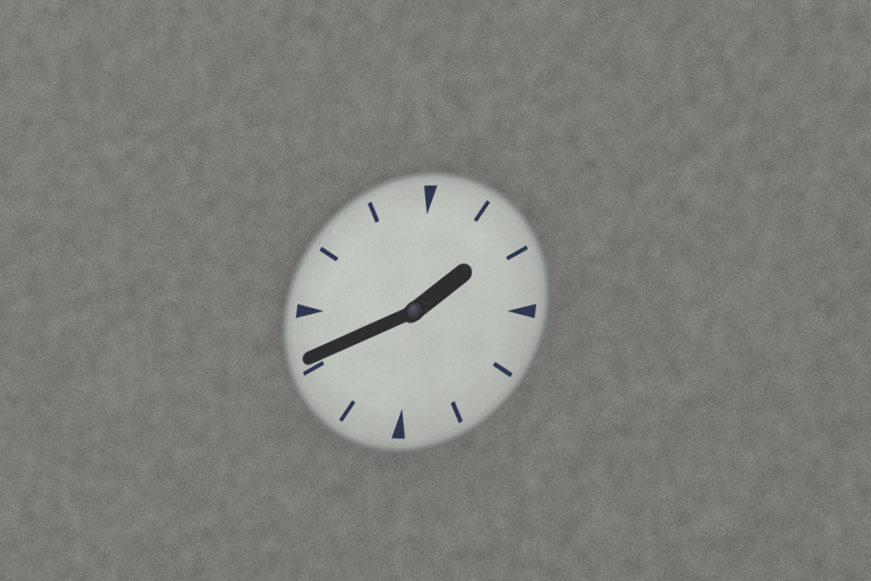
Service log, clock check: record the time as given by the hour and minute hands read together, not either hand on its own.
1:41
